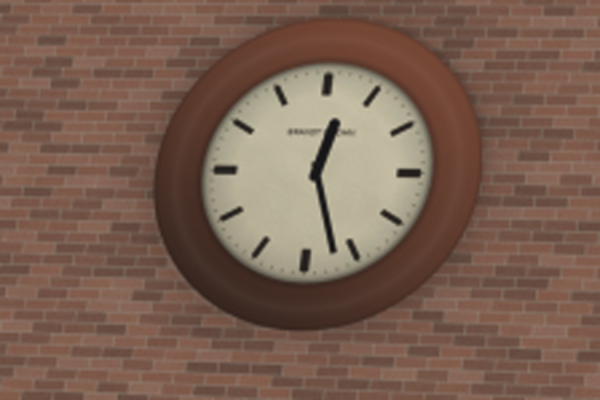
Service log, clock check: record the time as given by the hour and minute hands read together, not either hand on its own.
12:27
